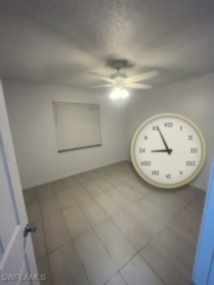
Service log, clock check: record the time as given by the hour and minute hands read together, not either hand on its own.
8:56
